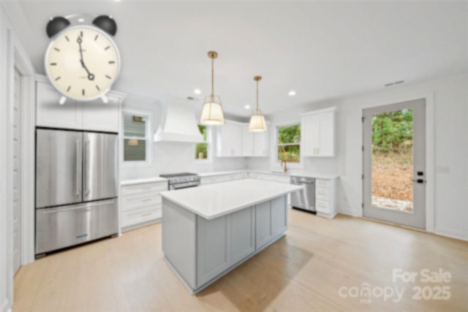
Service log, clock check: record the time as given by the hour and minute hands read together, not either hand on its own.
4:59
